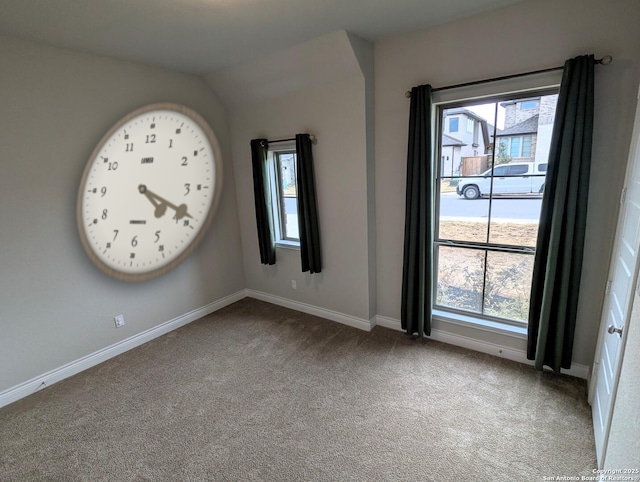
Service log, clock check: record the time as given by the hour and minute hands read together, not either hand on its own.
4:19
